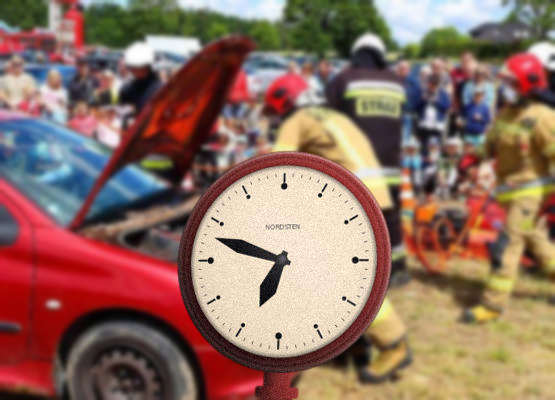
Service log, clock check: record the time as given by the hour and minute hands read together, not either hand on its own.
6:48
